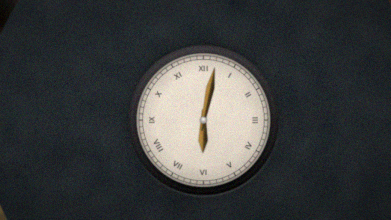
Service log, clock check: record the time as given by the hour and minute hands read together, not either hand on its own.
6:02
